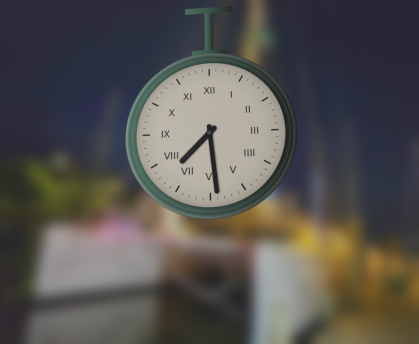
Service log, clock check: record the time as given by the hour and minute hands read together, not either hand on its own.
7:29
